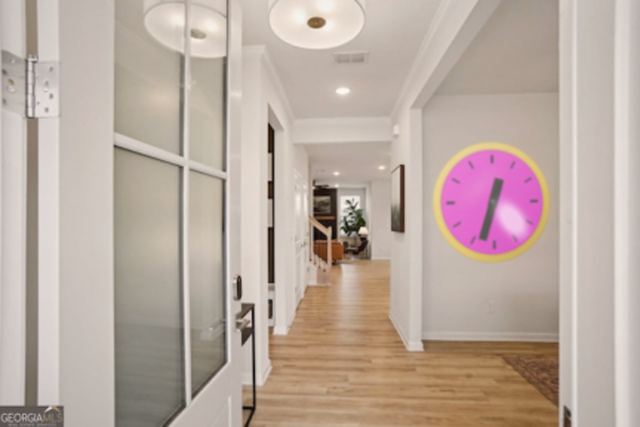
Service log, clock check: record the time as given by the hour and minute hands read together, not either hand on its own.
12:33
